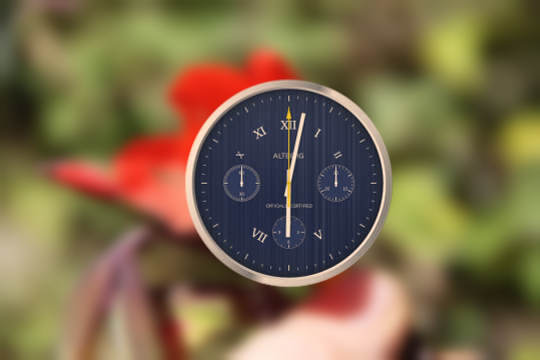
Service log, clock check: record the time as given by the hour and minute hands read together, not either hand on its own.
6:02
